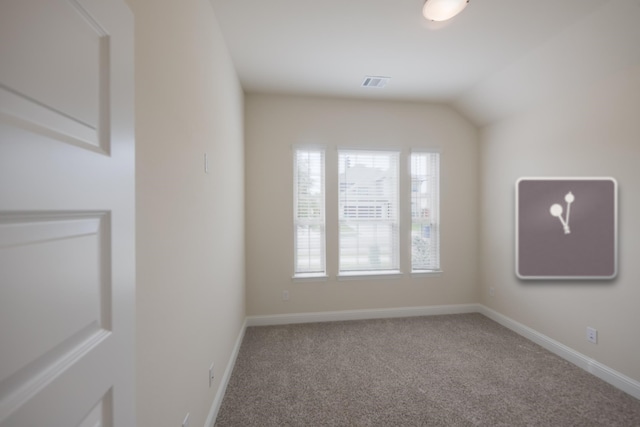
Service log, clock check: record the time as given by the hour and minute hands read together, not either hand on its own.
11:01
